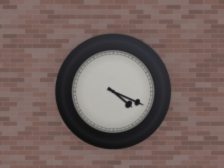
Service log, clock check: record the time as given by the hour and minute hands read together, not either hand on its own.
4:19
